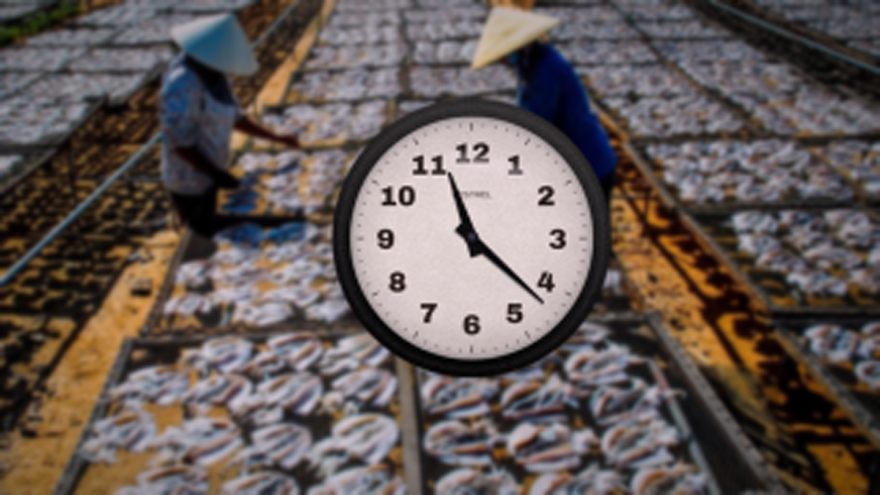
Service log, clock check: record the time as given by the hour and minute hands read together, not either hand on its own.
11:22
